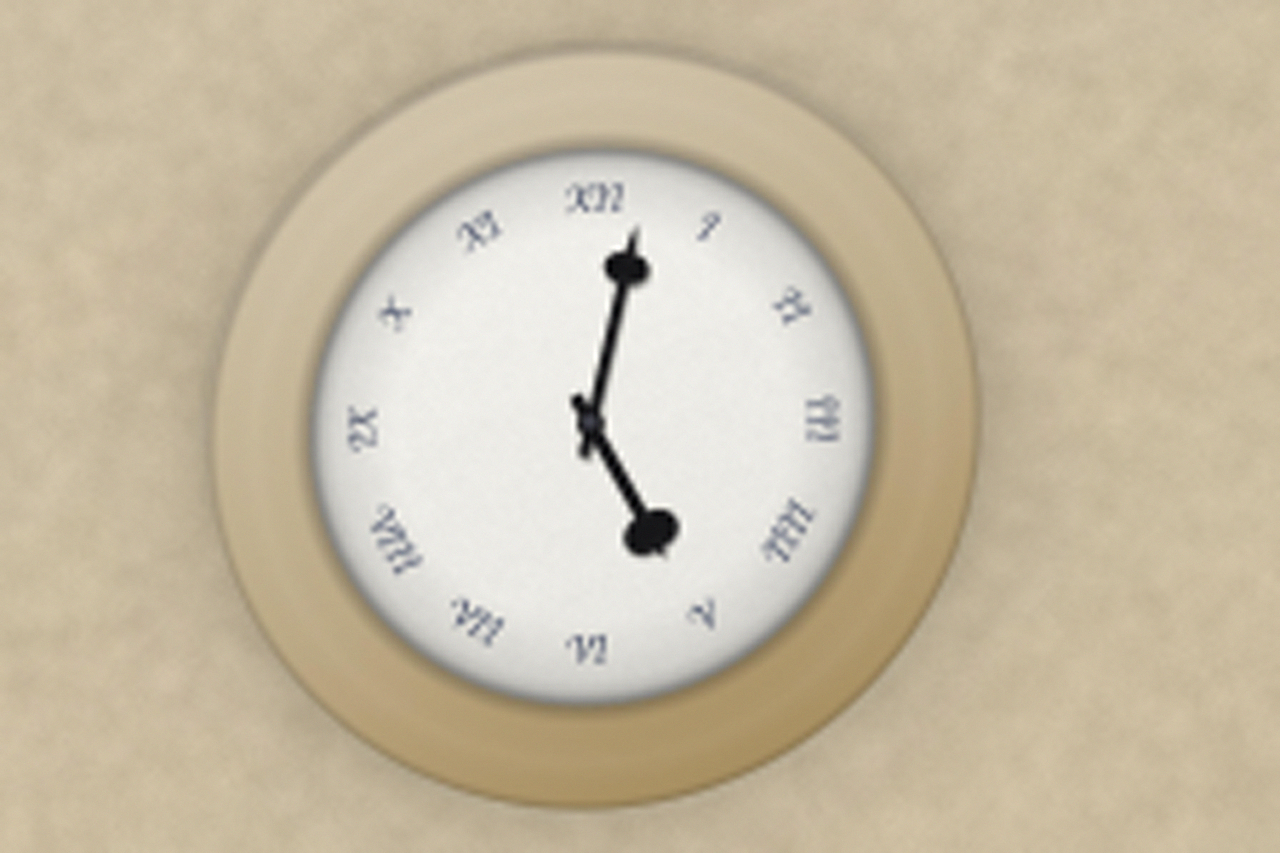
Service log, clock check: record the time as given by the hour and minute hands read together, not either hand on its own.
5:02
